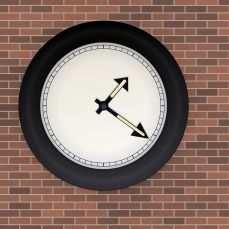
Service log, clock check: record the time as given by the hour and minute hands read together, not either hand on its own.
1:21
